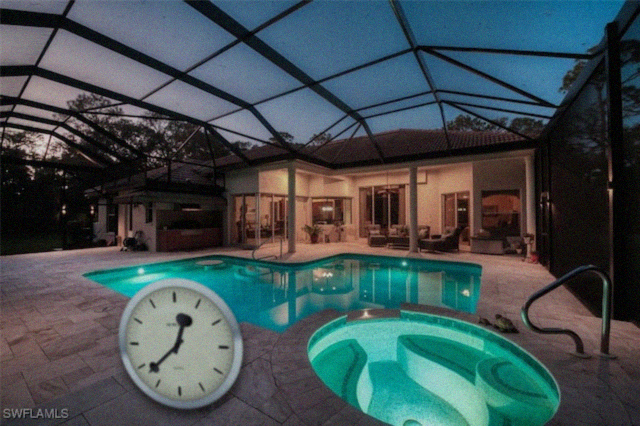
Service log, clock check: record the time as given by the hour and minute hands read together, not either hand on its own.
12:38
